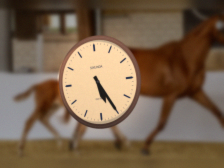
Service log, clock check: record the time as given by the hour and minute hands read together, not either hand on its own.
5:25
